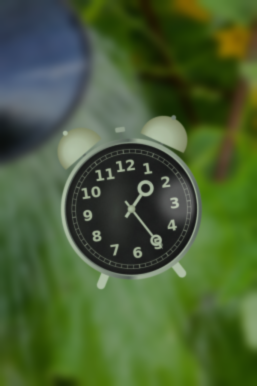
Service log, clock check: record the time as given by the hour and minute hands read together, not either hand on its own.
1:25
